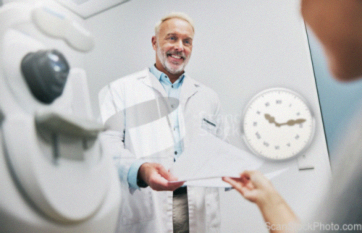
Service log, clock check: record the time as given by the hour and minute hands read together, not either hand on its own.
10:13
